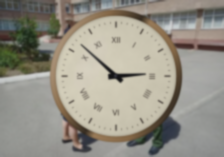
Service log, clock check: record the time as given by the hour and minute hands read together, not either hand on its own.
2:52
